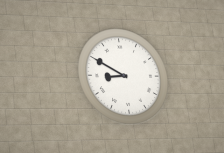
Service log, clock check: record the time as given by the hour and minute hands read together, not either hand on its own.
8:50
